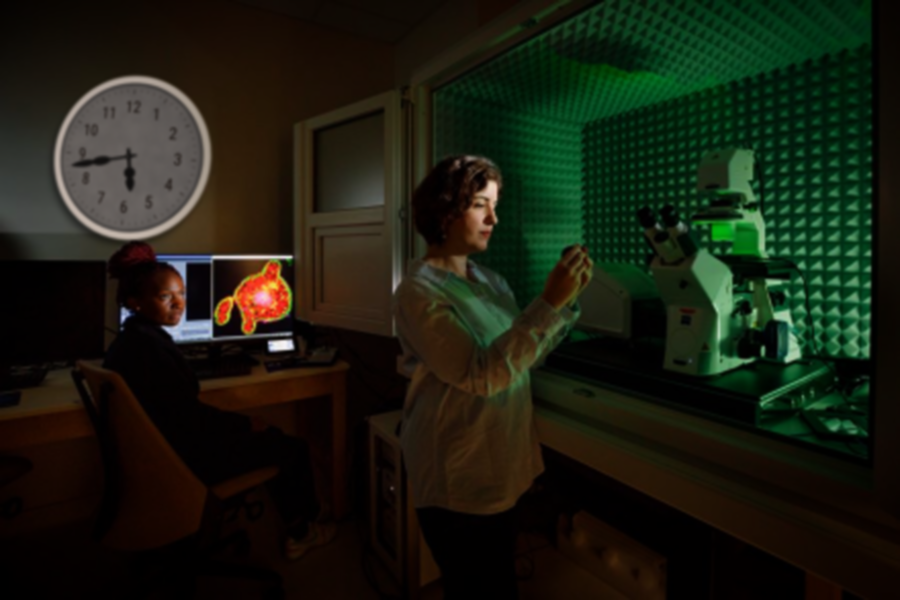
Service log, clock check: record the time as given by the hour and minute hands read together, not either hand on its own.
5:43
